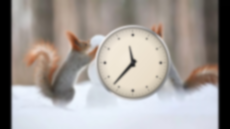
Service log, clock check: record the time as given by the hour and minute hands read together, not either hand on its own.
11:37
